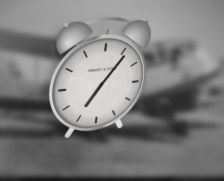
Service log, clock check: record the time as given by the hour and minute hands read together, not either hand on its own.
7:06
